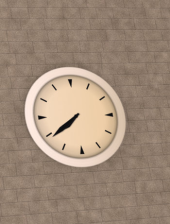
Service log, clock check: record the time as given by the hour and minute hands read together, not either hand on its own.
7:39
